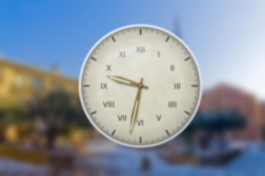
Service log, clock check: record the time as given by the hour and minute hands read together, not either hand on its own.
9:32
